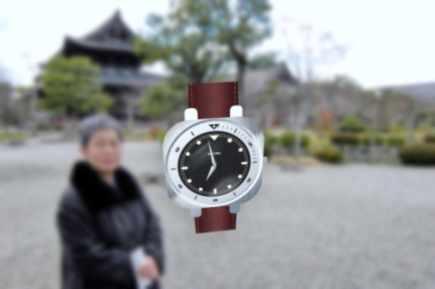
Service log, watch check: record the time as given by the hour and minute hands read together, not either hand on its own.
6:58
